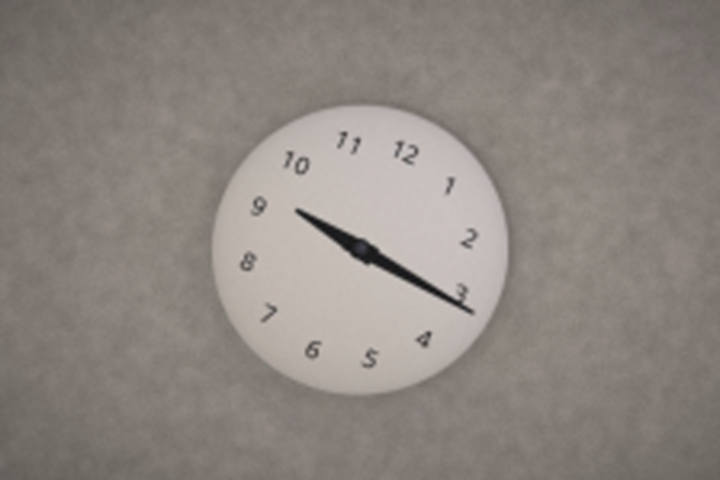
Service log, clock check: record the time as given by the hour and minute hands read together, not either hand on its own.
9:16
